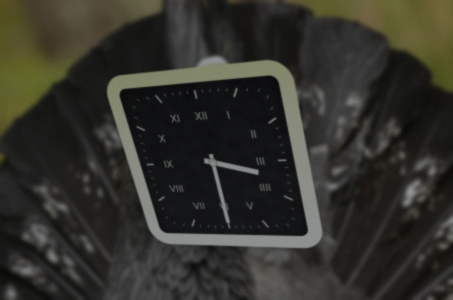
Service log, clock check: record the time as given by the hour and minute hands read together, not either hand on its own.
3:30
